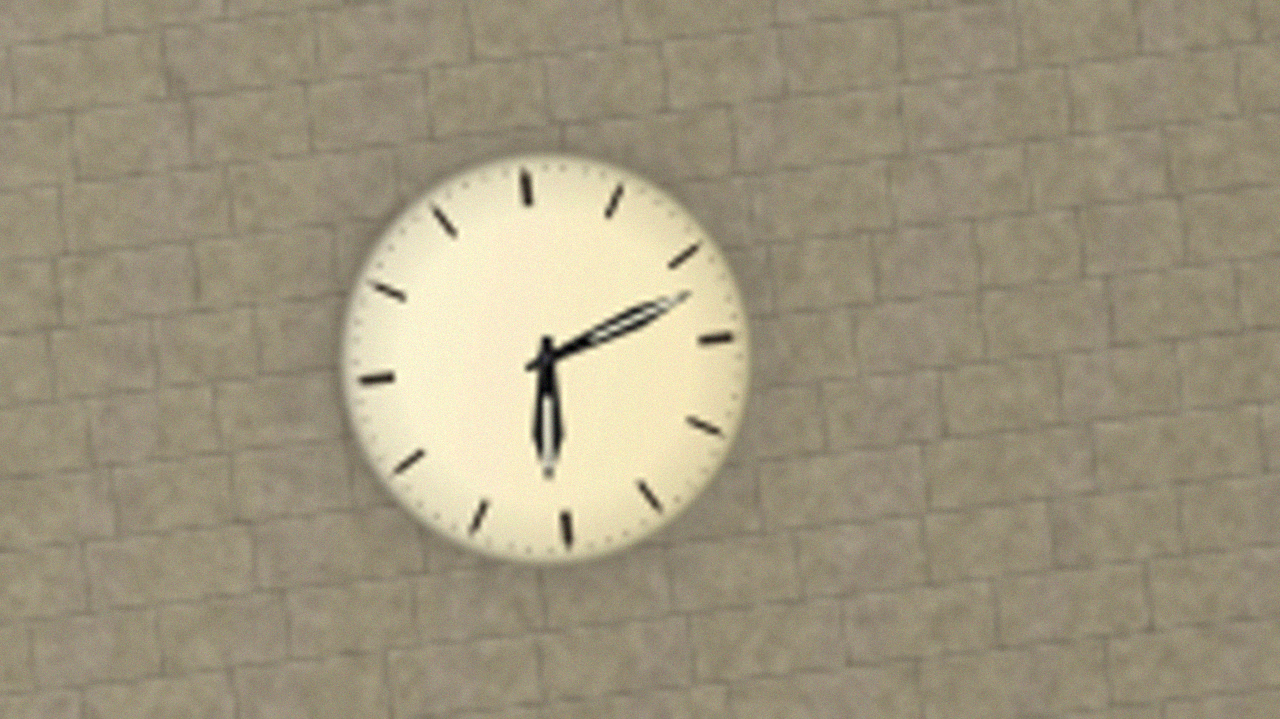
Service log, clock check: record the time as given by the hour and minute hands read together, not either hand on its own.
6:12
